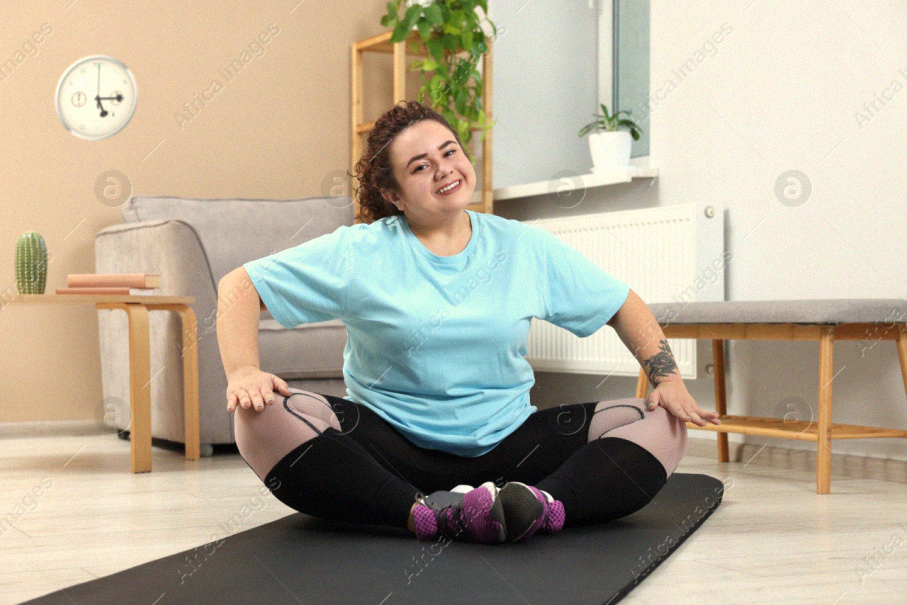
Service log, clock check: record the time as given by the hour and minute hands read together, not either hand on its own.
5:15
